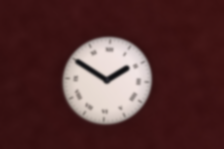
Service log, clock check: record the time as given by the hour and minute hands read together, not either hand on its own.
1:50
